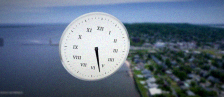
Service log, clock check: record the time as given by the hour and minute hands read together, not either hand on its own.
5:27
